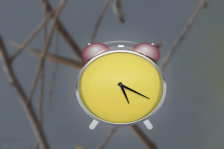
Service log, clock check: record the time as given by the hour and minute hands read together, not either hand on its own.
5:20
